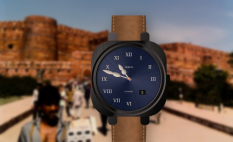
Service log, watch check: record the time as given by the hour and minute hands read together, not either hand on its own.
10:48
